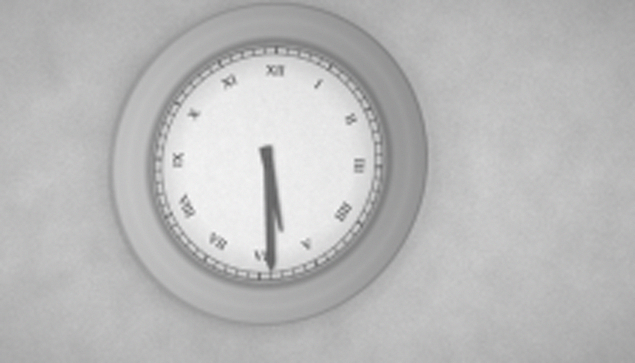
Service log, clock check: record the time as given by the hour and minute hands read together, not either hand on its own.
5:29
